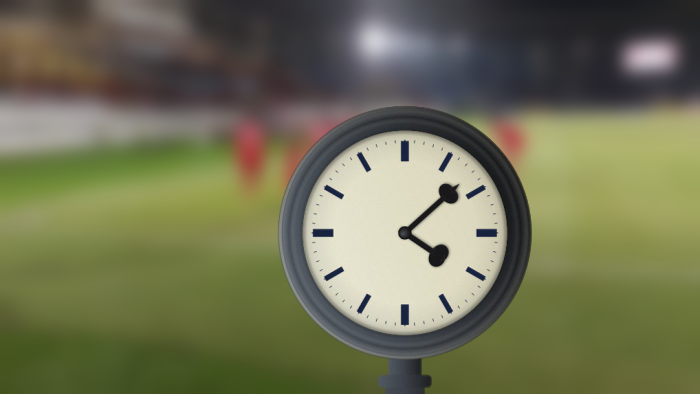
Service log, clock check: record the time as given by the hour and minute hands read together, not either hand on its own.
4:08
